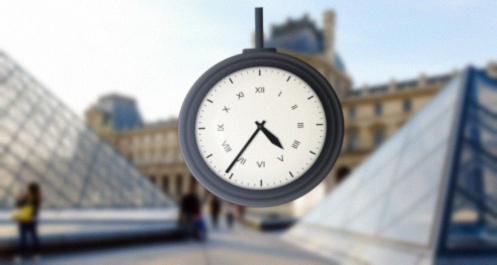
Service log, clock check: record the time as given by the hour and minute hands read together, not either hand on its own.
4:36
